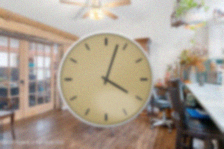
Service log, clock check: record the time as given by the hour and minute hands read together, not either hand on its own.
4:03
